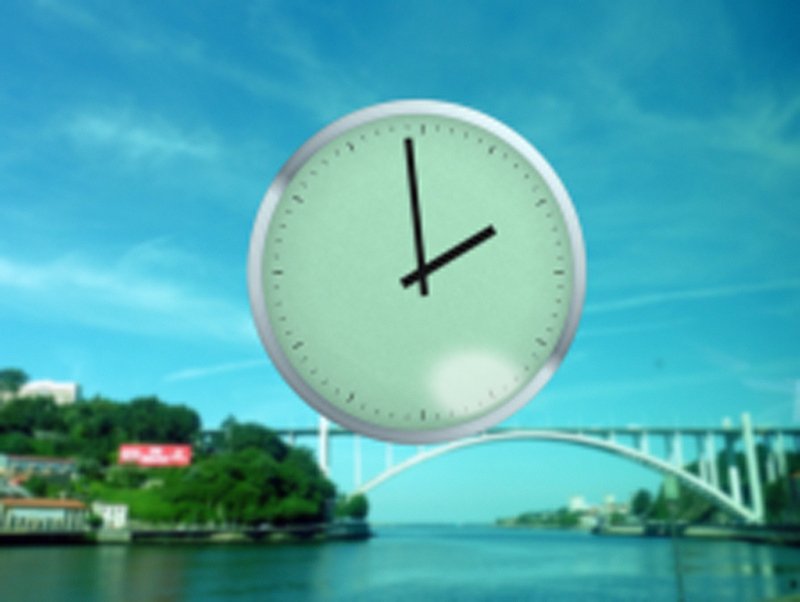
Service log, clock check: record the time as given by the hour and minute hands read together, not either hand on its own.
1:59
